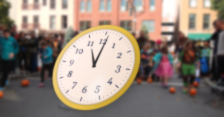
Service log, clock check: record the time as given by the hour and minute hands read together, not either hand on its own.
11:01
